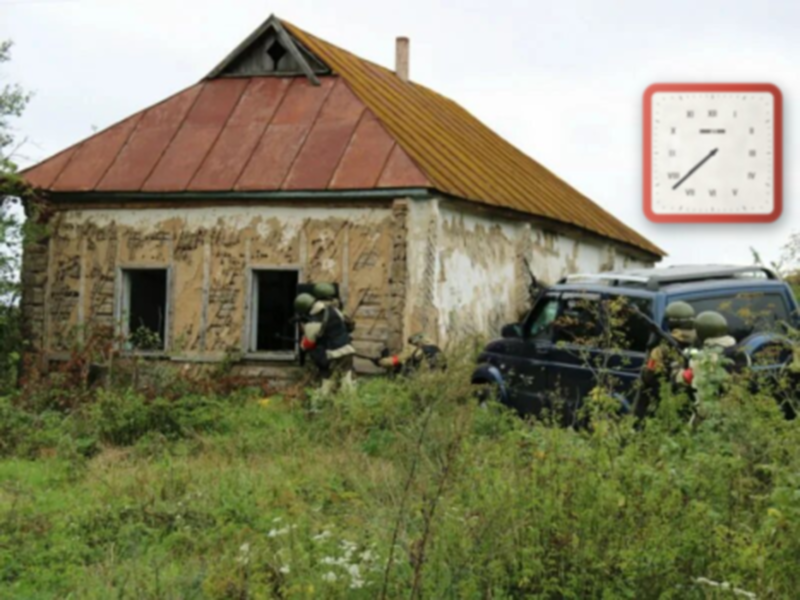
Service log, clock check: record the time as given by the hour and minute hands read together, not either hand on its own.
7:38
